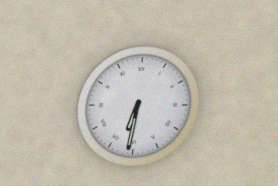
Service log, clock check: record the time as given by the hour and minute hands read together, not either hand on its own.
6:31
